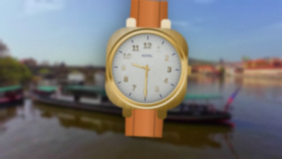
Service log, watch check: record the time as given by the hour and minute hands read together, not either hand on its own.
9:30
